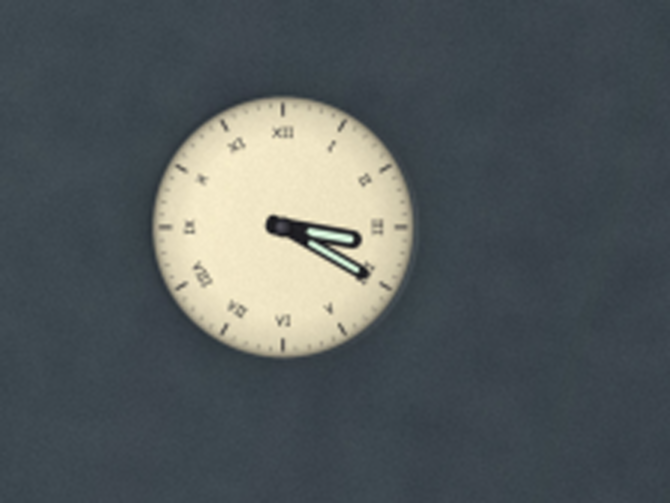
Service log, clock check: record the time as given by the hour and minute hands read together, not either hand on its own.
3:20
